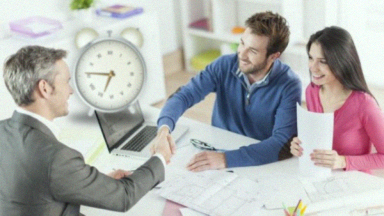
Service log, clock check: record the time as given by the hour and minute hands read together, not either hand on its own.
6:46
